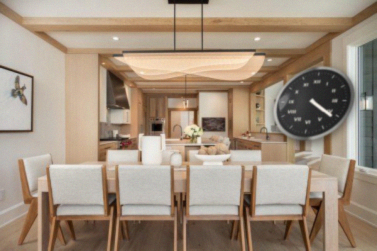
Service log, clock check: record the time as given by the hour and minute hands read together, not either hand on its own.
4:21
